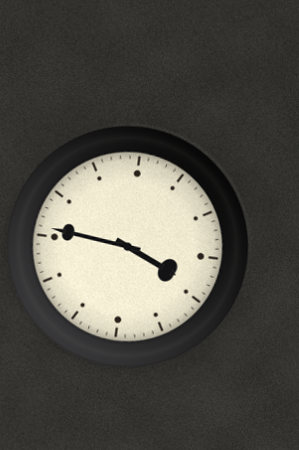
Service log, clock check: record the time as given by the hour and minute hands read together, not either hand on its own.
3:46
